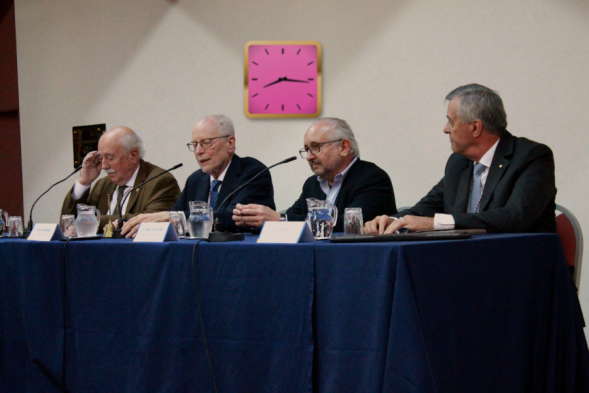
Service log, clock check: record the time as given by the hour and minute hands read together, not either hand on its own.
8:16
